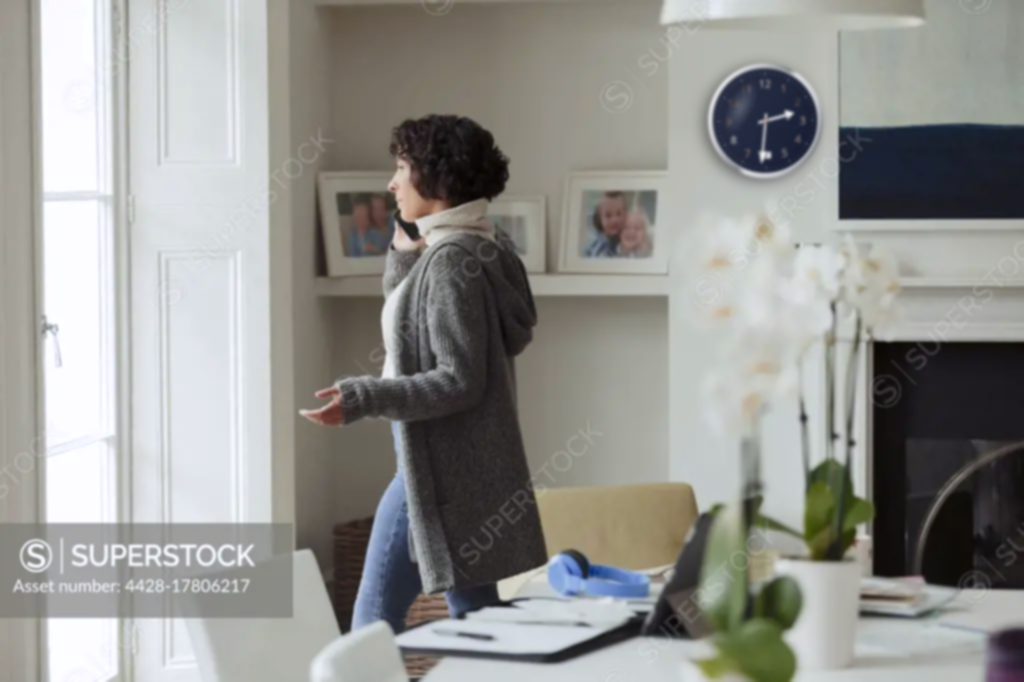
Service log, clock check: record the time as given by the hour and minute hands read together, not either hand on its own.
2:31
